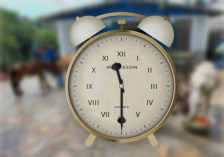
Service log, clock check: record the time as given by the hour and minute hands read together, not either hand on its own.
11:30
